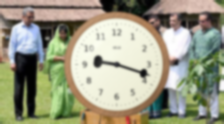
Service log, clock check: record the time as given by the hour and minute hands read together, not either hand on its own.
9:18
